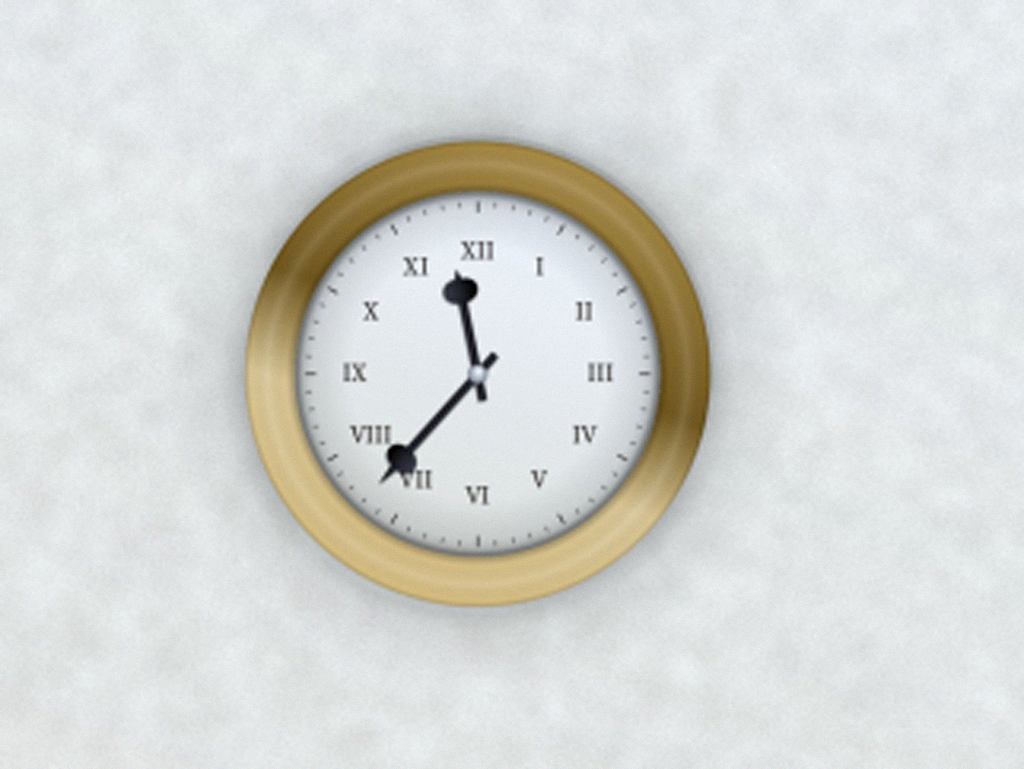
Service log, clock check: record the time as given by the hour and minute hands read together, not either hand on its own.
11:37
